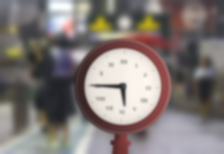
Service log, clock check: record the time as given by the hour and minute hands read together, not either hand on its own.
5:45
